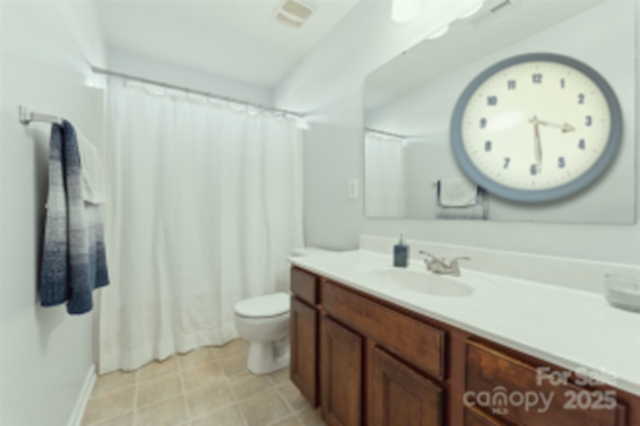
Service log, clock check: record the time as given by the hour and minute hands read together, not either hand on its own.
3:29
